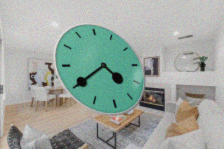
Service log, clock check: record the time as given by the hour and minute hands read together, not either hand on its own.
4:40
